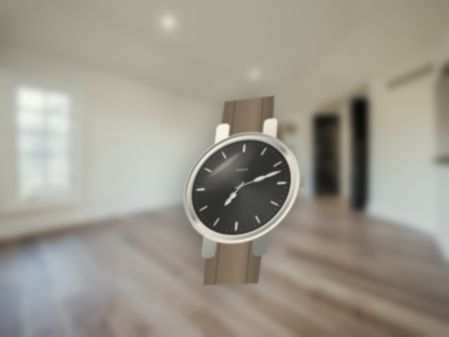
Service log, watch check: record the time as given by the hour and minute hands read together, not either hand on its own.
7:12
